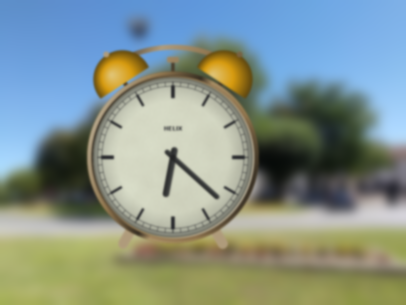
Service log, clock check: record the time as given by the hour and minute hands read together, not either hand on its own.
6:22
